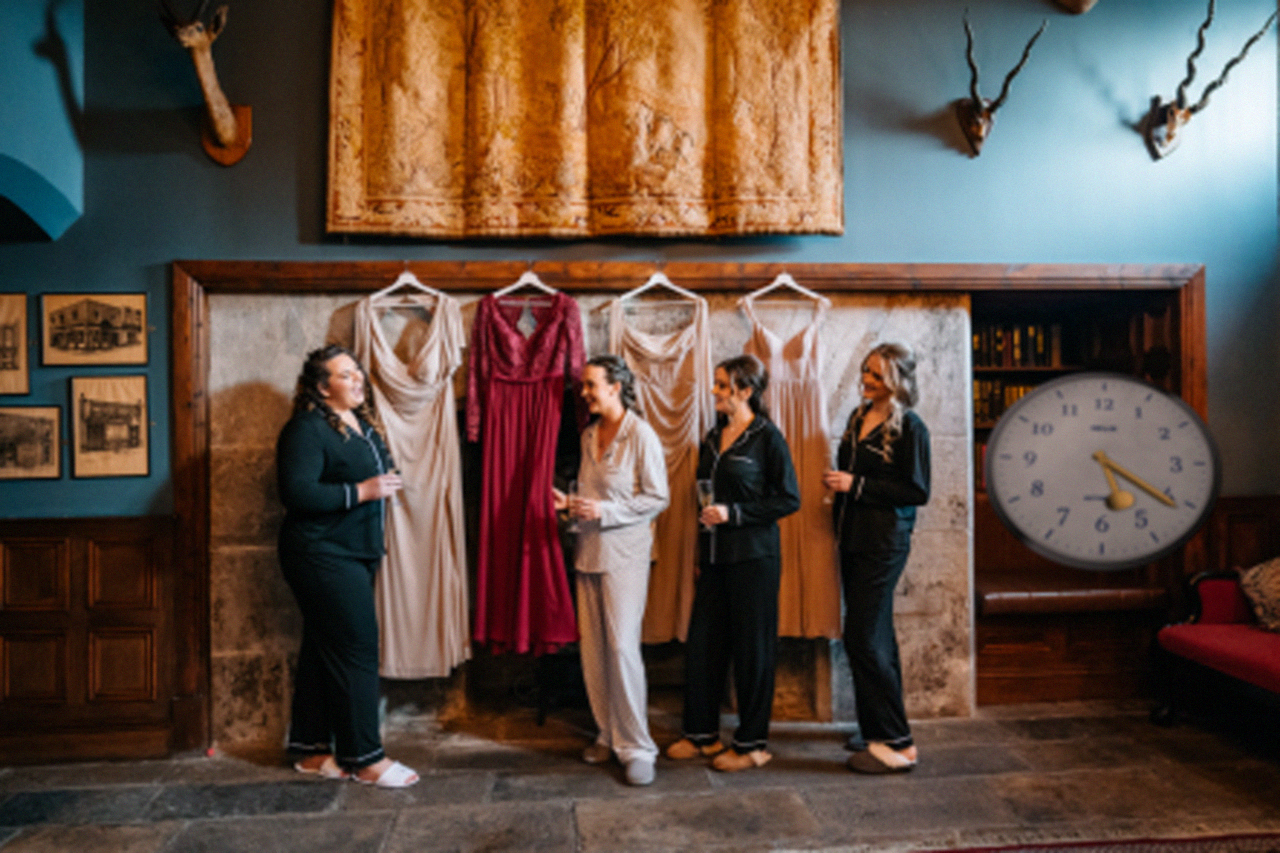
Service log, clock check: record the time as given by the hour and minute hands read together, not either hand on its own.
5:21
